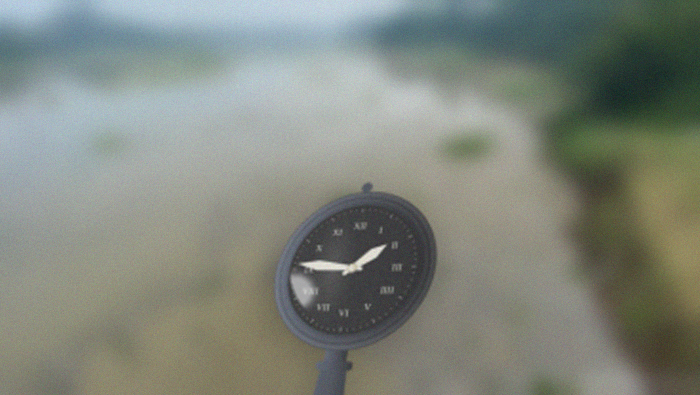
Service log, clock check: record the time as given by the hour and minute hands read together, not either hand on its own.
1:46
